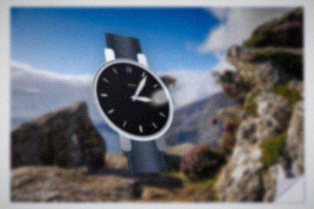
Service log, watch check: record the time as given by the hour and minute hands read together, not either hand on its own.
3:06
